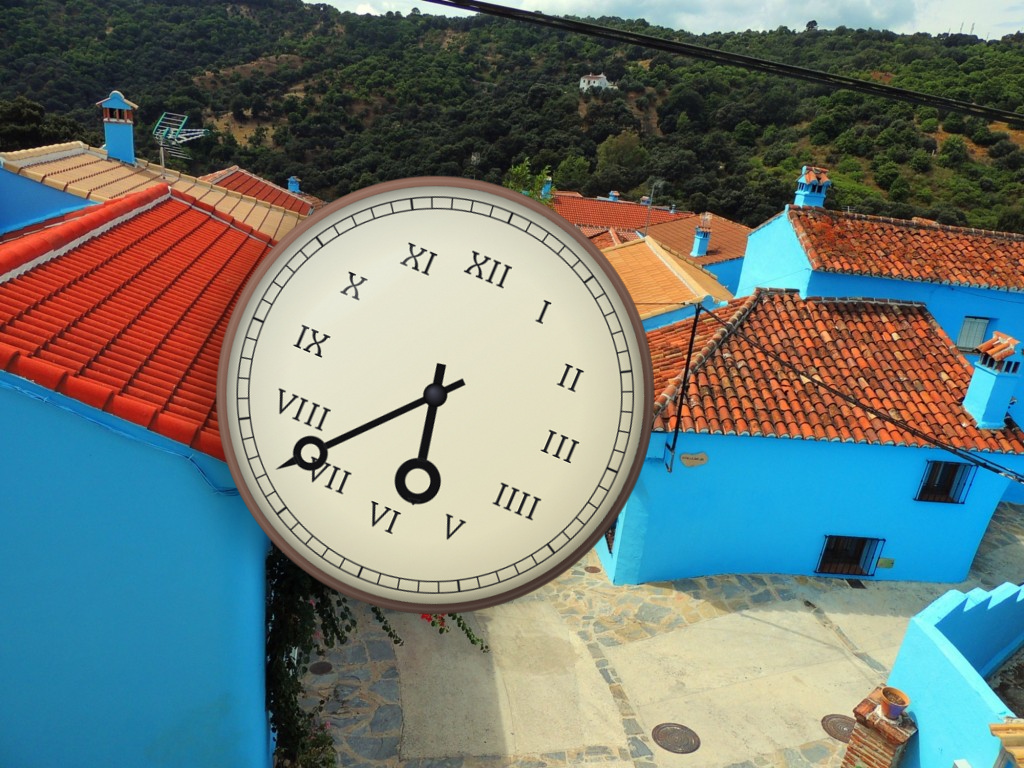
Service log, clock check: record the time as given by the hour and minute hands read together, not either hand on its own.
5:37
